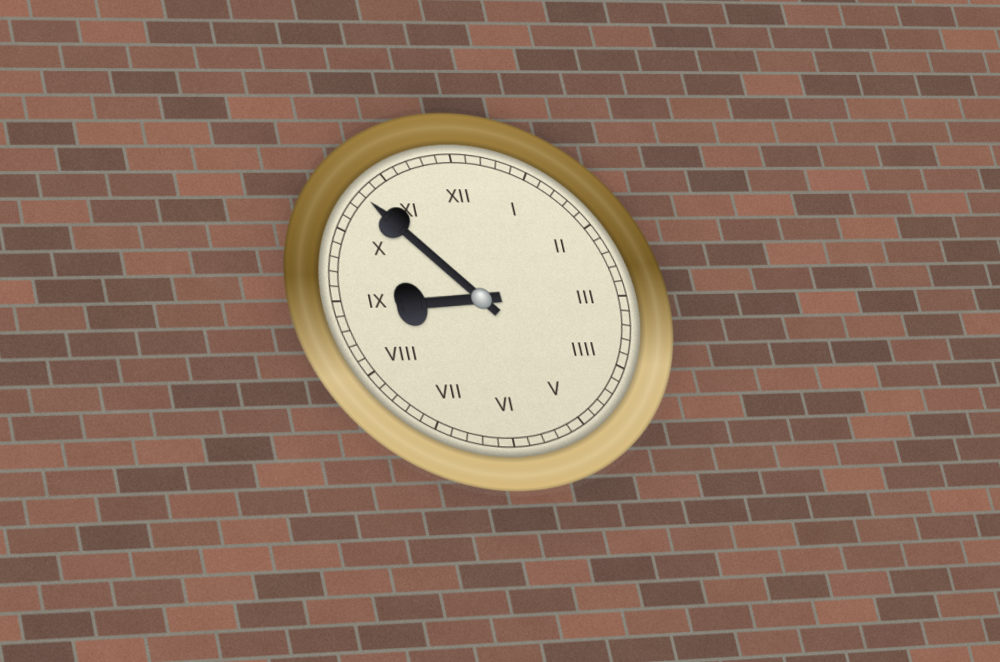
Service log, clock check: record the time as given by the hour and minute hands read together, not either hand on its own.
8:53
